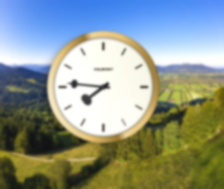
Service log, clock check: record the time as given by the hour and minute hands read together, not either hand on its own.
7:46
